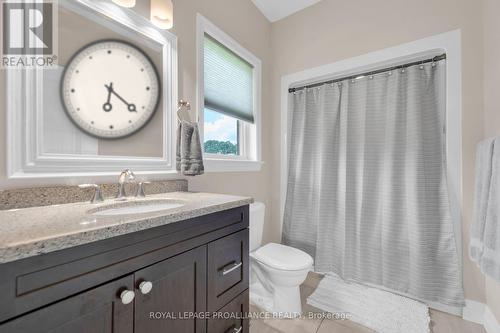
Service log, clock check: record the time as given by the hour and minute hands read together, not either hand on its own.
6:22
